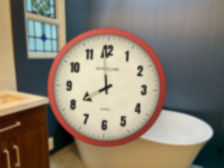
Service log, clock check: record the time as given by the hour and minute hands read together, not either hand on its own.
7:59
